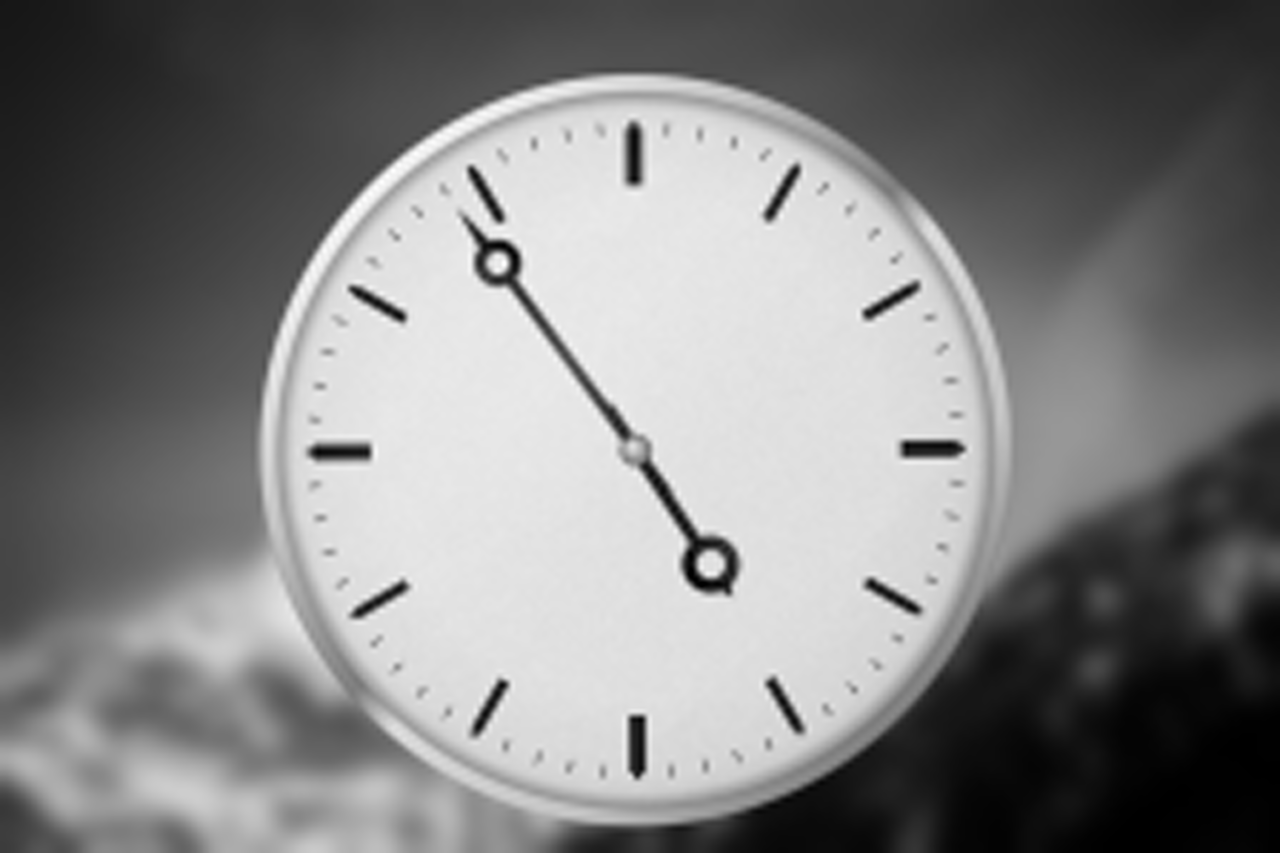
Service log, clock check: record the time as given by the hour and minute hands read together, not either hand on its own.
4:54
